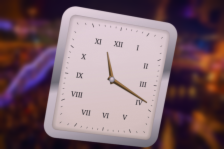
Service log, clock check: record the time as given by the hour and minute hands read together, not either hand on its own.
11:19
